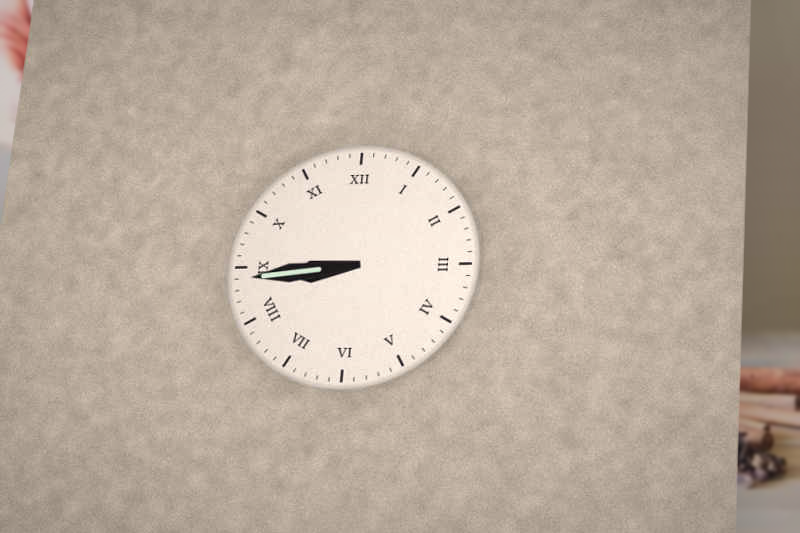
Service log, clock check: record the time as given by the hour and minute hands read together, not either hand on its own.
8:44
